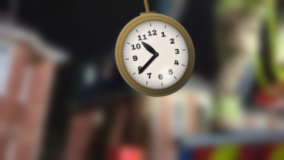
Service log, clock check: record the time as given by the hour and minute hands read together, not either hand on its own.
10:39
